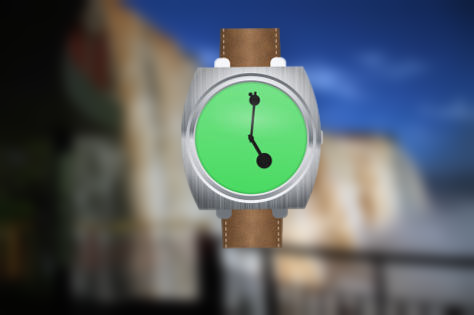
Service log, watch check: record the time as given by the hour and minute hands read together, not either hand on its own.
5:01
